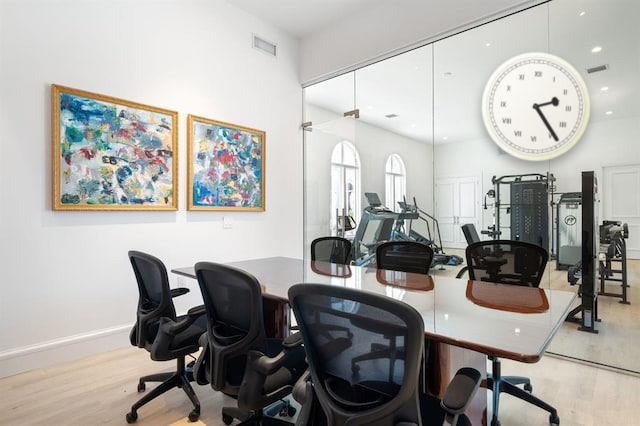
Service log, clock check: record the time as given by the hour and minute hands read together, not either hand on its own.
2:24
